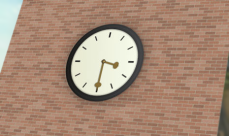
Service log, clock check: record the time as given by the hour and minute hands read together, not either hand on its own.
3:30
